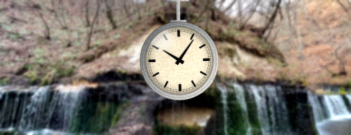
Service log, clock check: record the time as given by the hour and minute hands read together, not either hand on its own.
10:06
